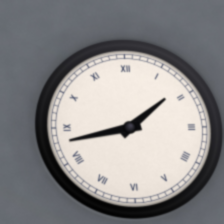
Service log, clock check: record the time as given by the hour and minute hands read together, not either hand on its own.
1:43
